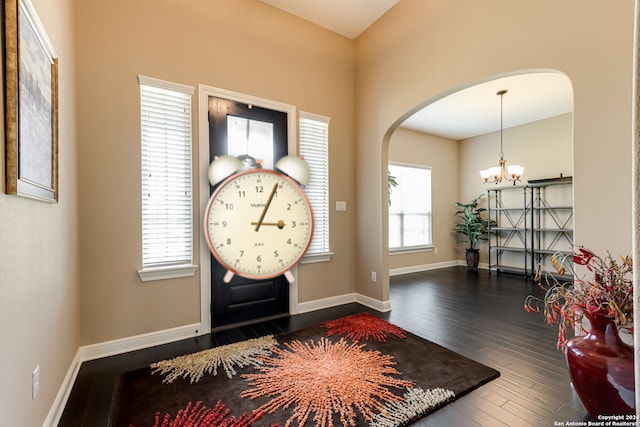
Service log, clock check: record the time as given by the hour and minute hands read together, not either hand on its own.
3:04
